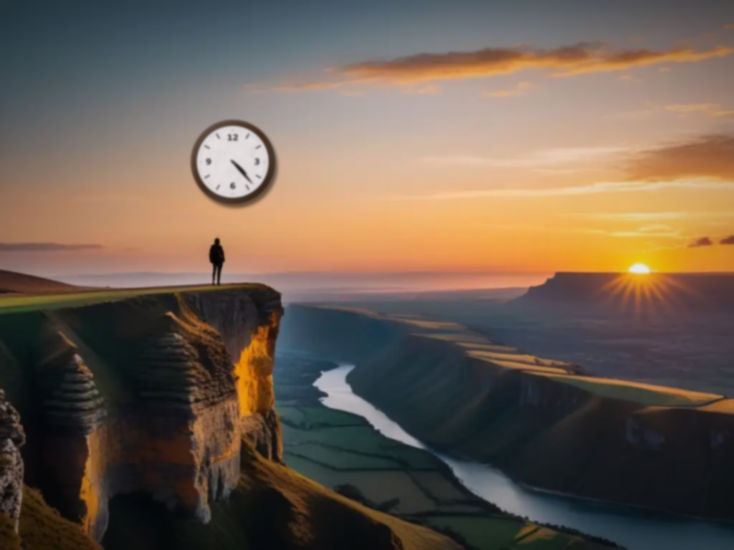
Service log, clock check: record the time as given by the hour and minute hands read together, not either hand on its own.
4:23
